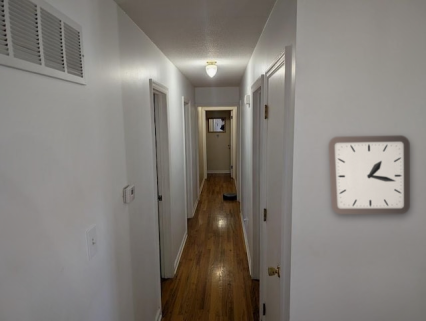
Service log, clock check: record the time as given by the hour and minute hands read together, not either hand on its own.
1:17
